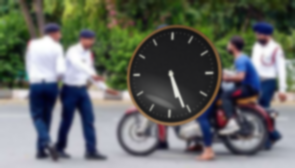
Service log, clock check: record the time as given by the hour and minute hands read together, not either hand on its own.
5:26
